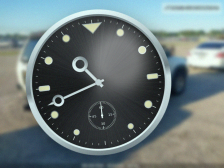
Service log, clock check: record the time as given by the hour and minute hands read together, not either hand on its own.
10:42
